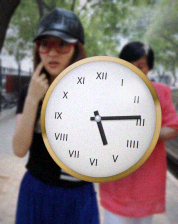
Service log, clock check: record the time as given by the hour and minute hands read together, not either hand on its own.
5:14
